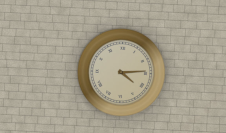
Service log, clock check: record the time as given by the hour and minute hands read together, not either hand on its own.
4:14
